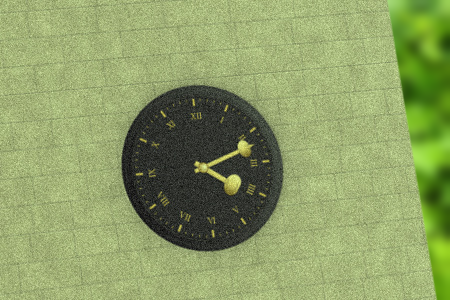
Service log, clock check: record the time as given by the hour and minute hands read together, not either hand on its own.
4:12
